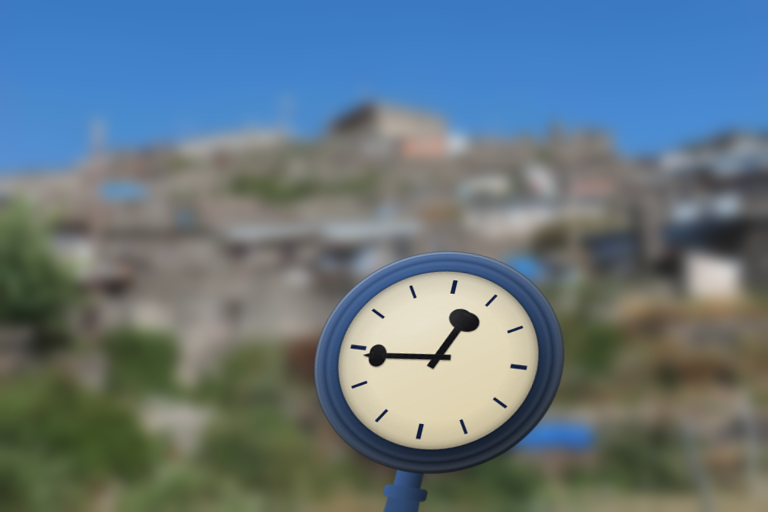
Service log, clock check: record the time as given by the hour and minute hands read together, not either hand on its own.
12:44
